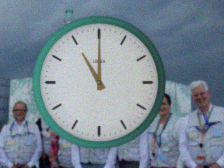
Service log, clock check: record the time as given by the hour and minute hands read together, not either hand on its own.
11:00
